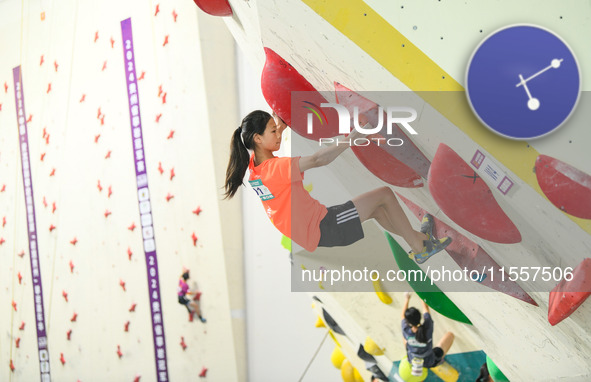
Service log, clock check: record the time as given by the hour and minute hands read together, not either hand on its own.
5:10
